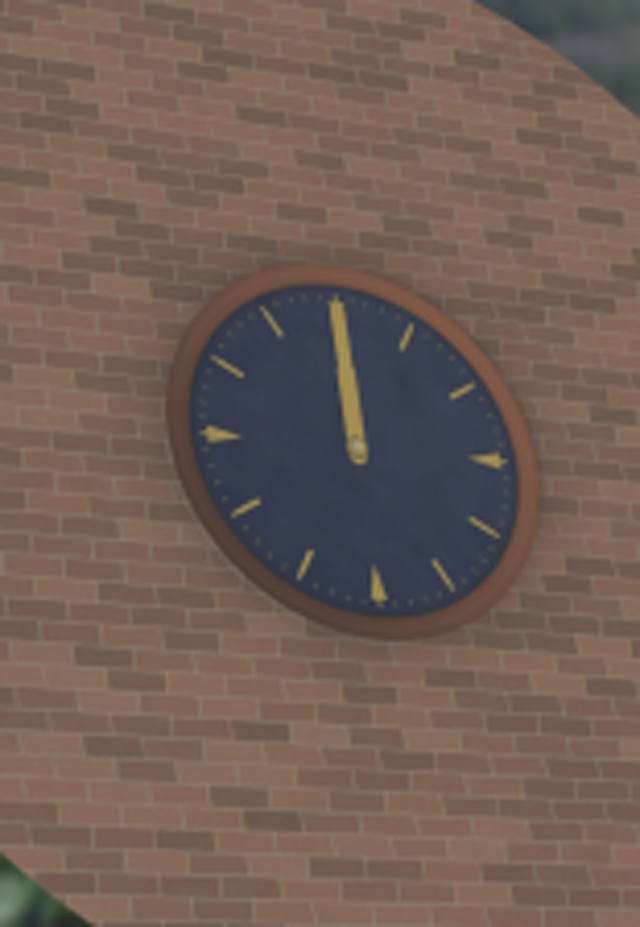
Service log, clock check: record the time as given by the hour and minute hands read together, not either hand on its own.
12:00
